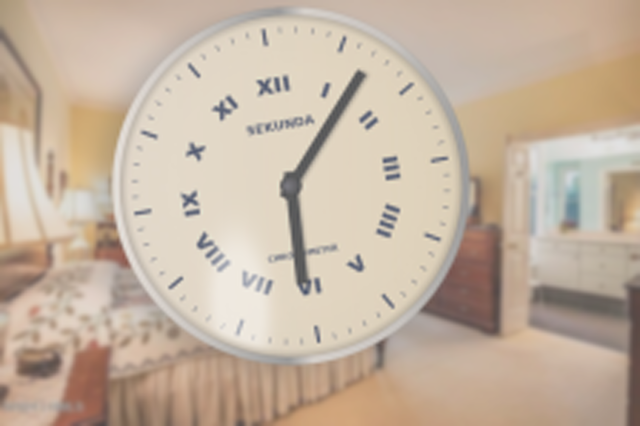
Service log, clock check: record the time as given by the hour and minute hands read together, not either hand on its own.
6:07
